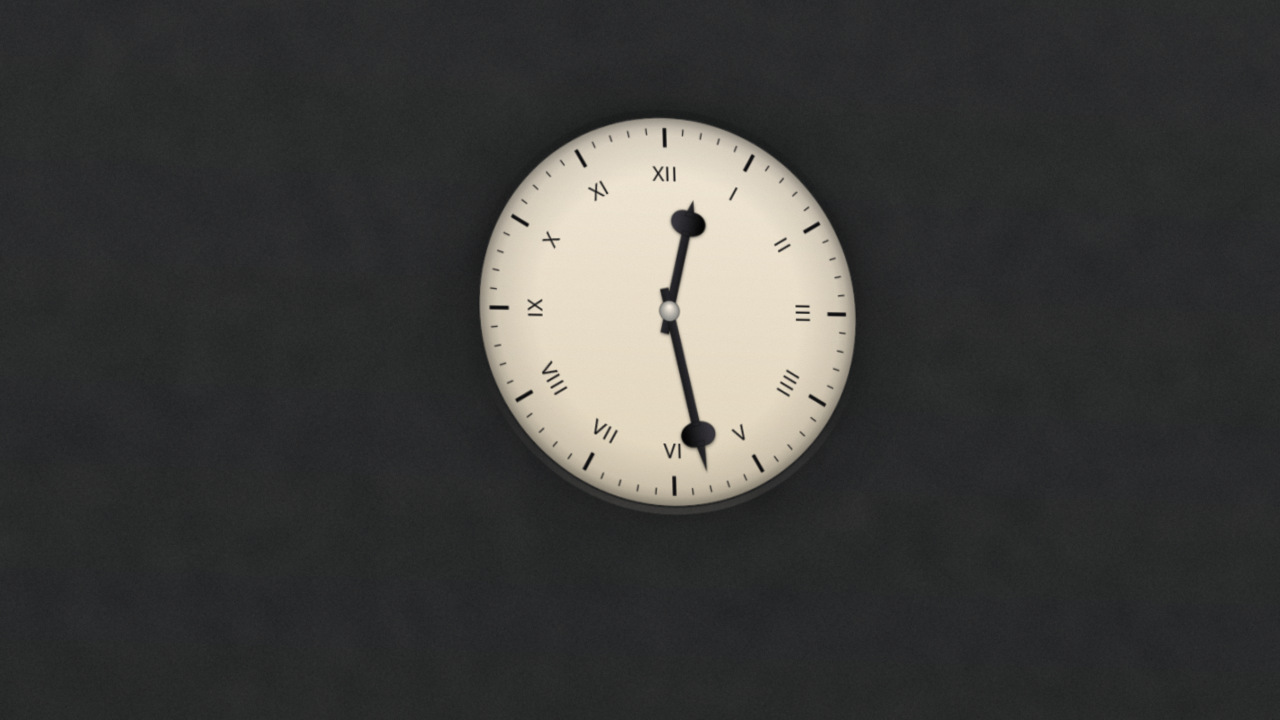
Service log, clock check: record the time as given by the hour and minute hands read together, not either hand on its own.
12:28
